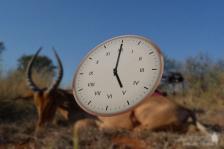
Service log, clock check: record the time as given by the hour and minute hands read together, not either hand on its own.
5:00
